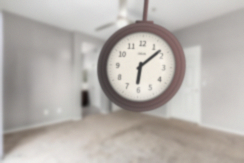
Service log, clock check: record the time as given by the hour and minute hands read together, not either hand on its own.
6:08
